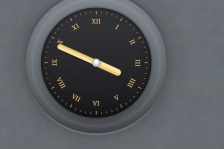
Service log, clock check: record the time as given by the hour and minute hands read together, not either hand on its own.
3:49
